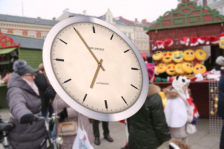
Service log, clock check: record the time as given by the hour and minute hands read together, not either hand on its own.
6:55
